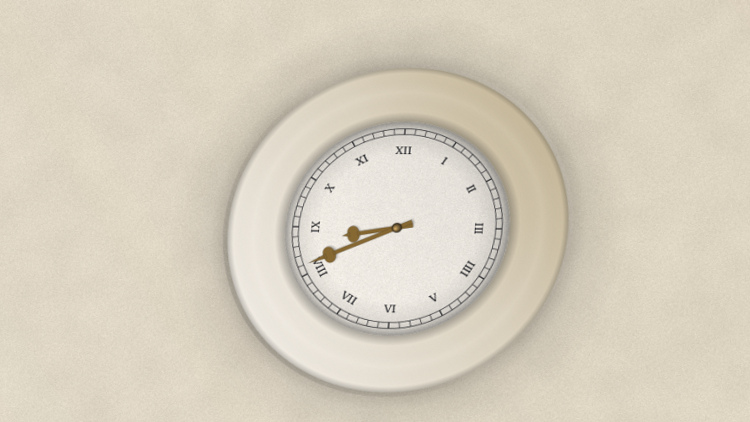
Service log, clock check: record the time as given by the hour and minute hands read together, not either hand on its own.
8:41
